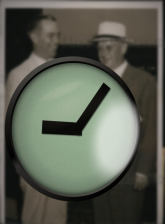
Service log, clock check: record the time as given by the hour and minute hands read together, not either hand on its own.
9:06
